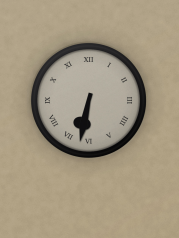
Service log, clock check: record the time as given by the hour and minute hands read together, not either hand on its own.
6:32
